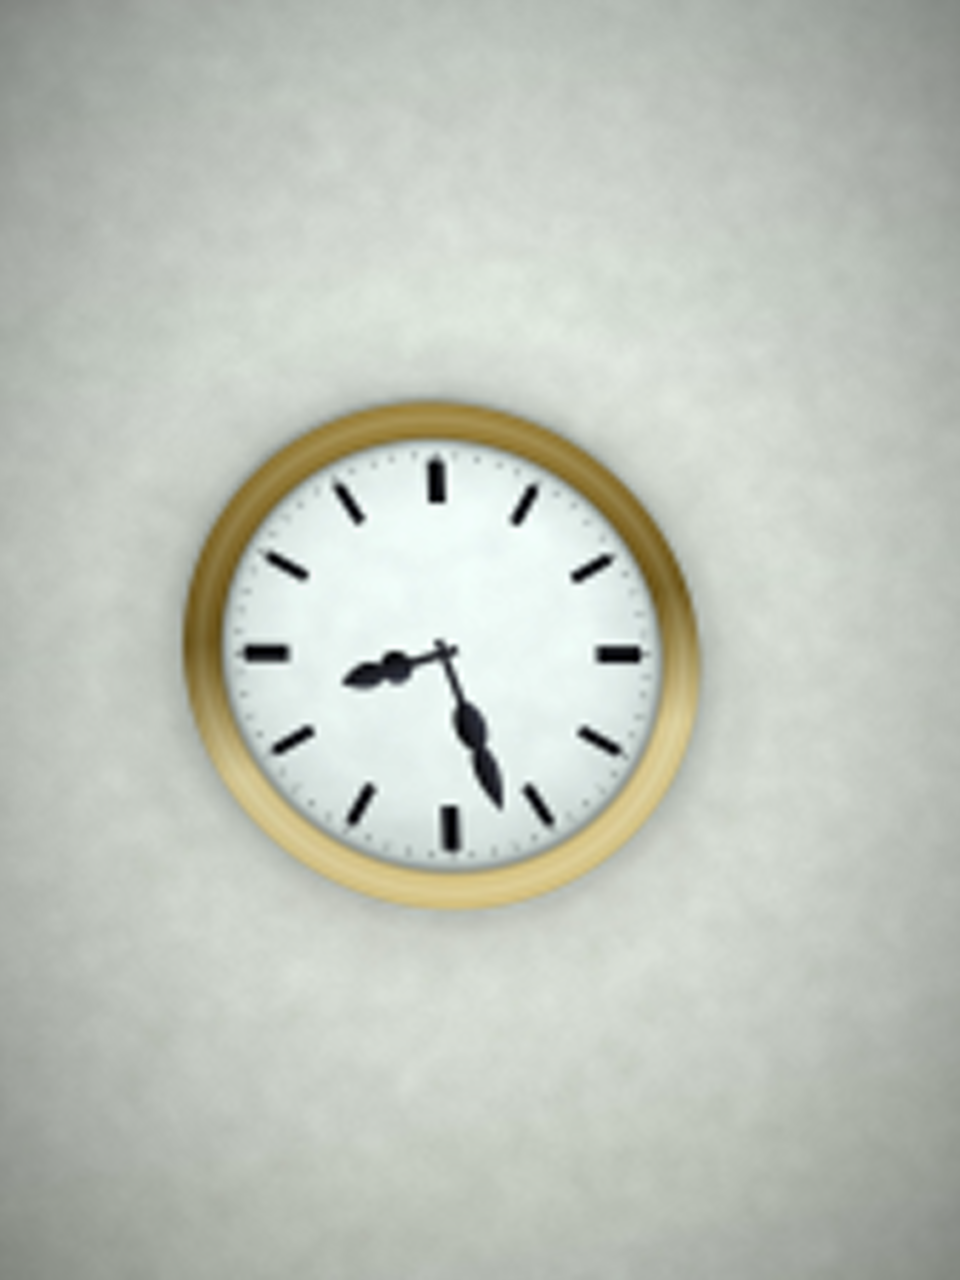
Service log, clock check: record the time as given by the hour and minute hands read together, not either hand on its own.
8:27
